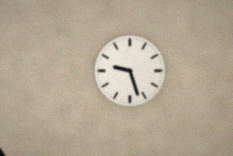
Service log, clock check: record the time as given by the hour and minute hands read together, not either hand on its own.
9:27
